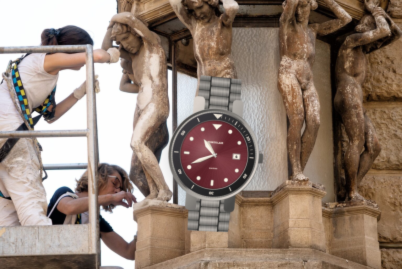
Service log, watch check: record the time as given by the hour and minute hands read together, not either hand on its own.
10:41
